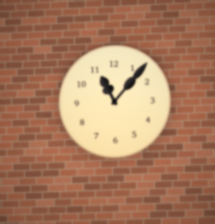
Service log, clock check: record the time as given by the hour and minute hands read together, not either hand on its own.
11:07
